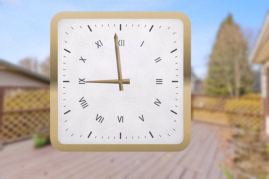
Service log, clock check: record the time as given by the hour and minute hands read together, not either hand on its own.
8:59
